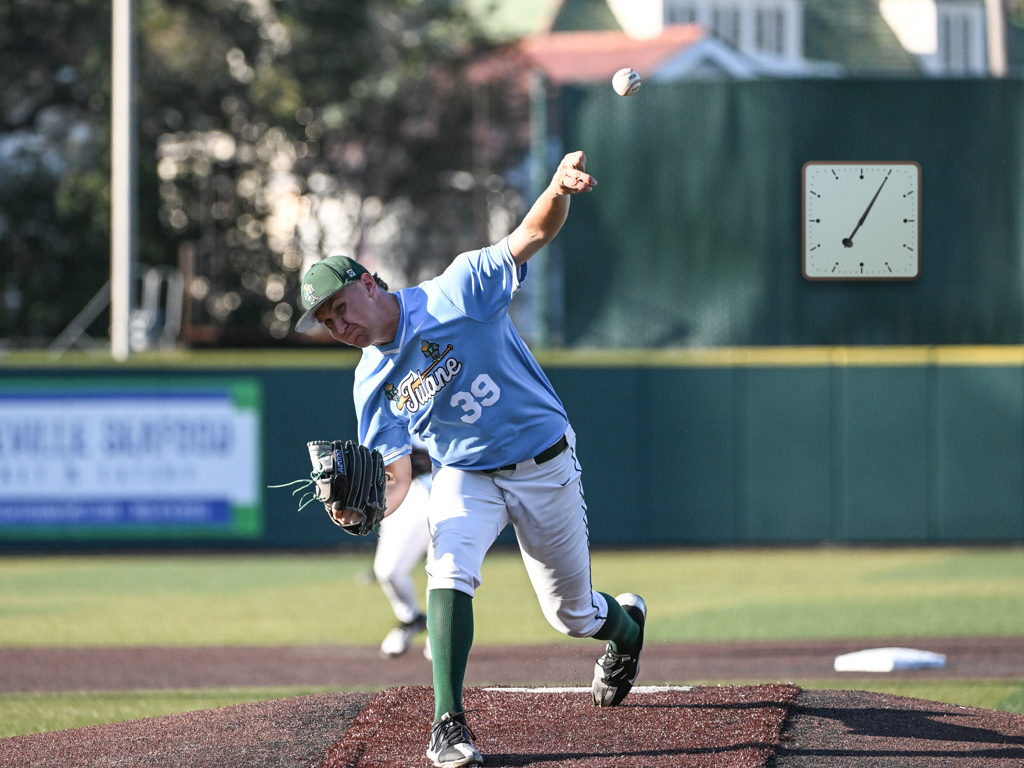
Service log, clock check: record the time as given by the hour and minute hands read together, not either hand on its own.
7:05
